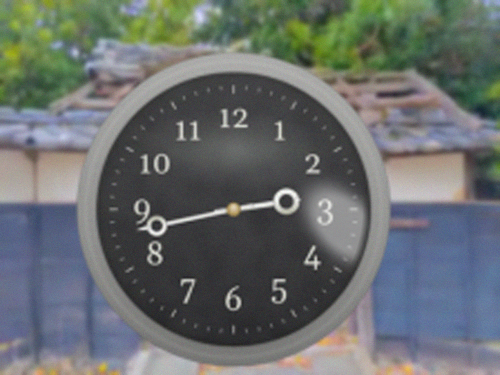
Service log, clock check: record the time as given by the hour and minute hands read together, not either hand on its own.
2:43
